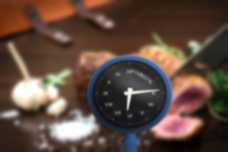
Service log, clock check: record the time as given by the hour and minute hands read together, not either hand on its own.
6:14
